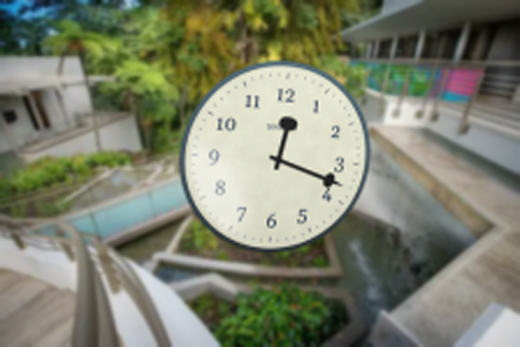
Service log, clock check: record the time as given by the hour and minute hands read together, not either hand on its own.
12:18
